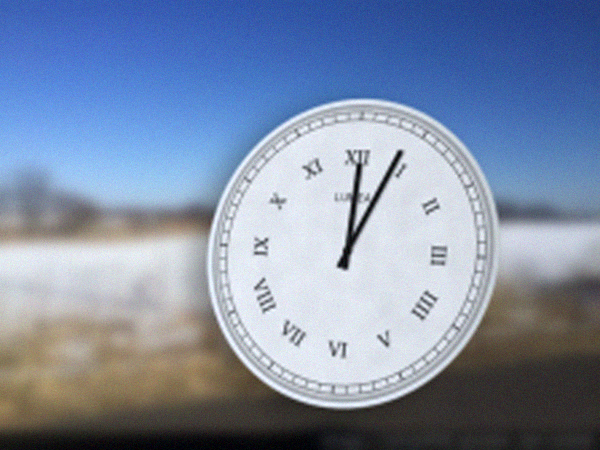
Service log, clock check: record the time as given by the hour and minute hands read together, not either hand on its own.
12:04
